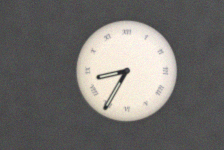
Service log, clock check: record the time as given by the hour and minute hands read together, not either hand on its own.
8:35
